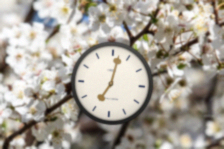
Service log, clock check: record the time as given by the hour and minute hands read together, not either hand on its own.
7:02
